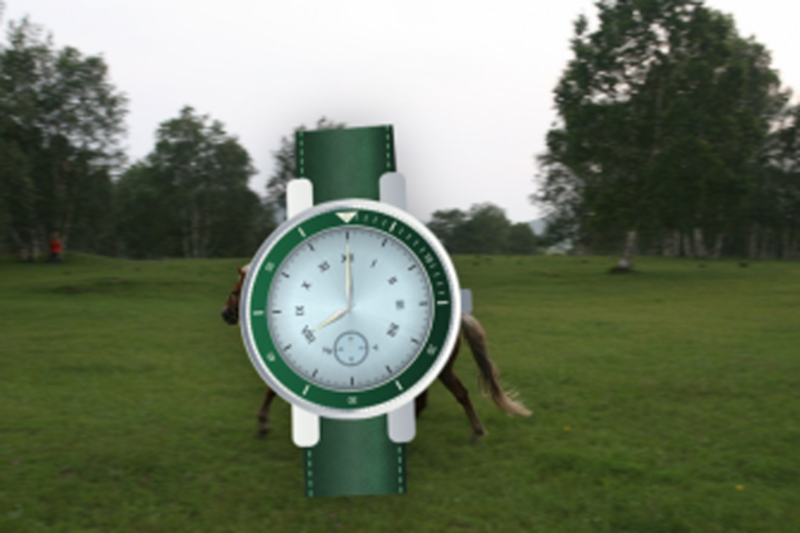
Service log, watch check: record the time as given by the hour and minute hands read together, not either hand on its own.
8:00
